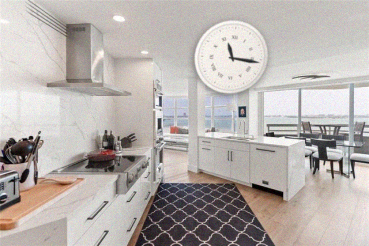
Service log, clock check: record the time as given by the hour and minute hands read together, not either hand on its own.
11:16
